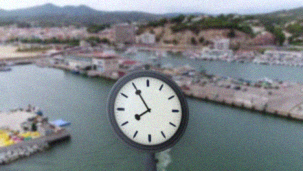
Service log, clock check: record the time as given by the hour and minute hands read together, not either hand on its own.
7:55
